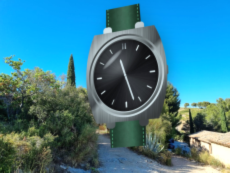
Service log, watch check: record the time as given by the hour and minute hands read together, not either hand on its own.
11:27
